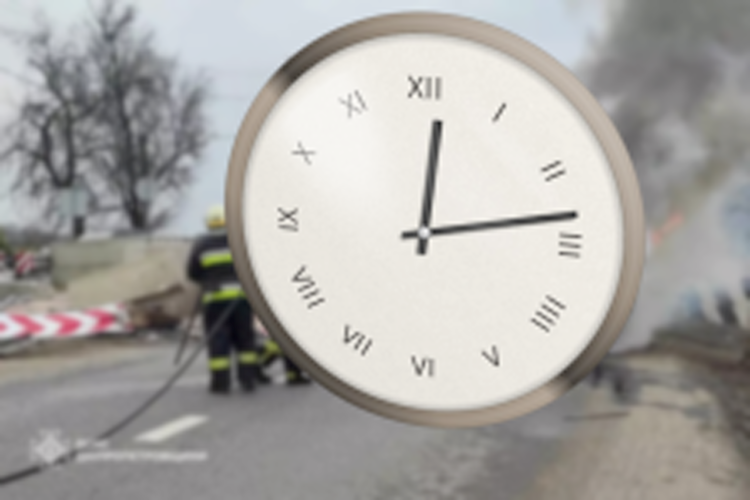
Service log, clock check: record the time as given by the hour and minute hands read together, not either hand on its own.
12:13
